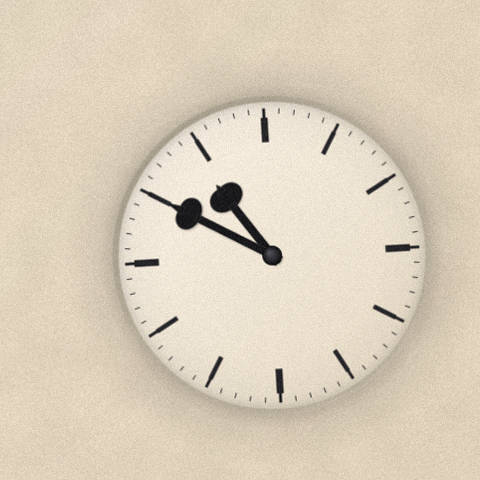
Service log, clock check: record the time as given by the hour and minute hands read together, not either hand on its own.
10:50
